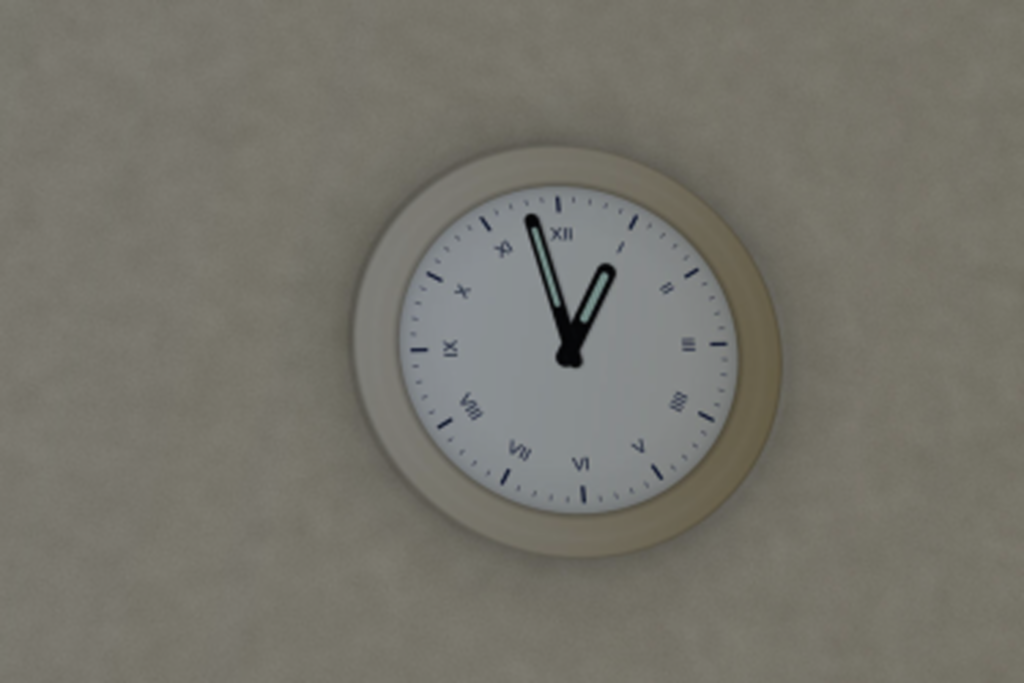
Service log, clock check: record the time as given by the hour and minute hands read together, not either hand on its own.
12:58
